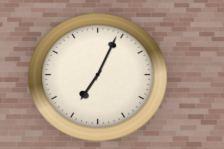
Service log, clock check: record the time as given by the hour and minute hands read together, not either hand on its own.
7:04
